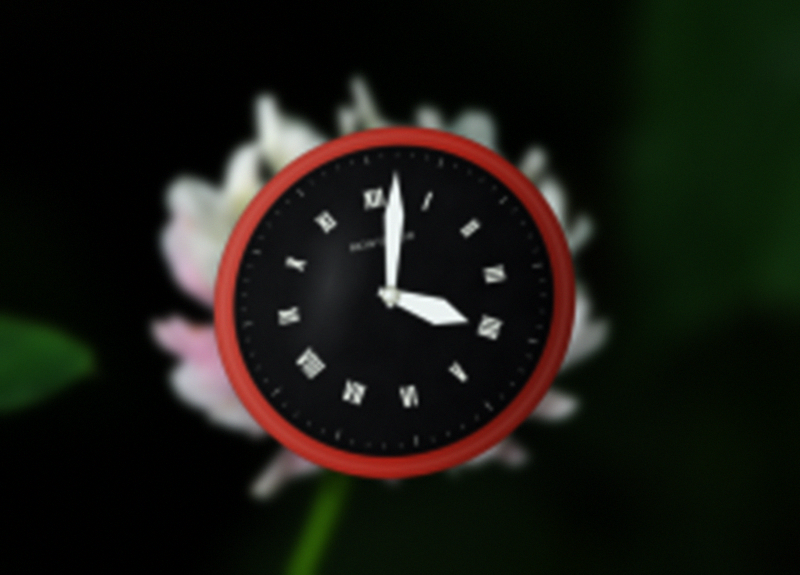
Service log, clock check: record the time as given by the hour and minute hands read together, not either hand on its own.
4:02
